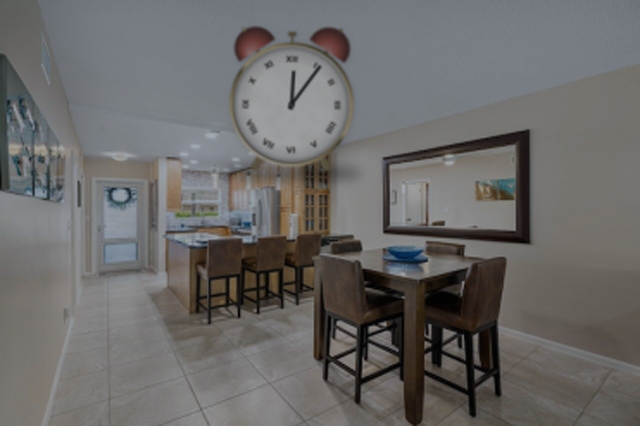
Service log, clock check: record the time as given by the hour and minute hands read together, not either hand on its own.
12:06
